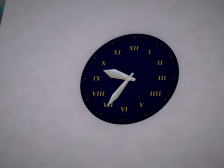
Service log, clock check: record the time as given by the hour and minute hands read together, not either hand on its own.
9:35
